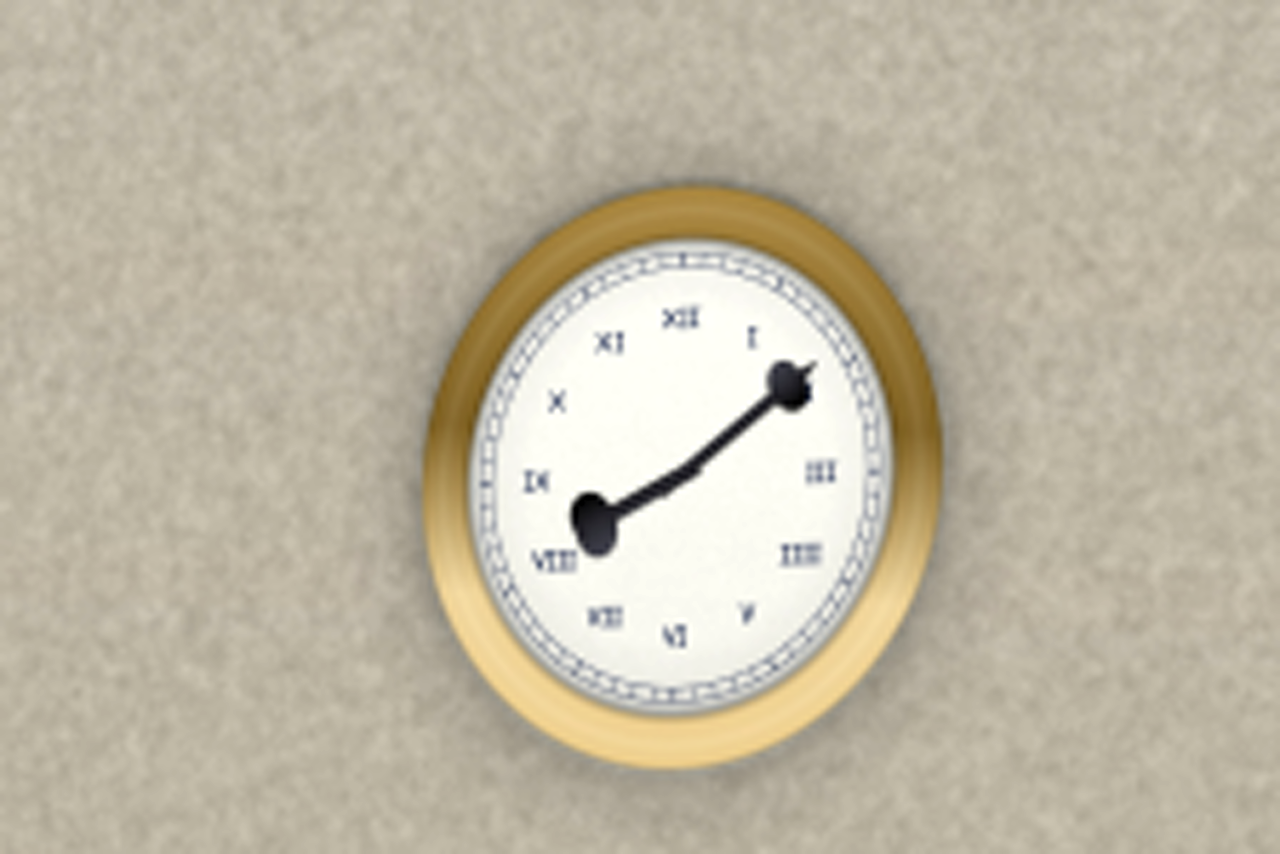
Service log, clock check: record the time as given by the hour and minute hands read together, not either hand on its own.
8:09
